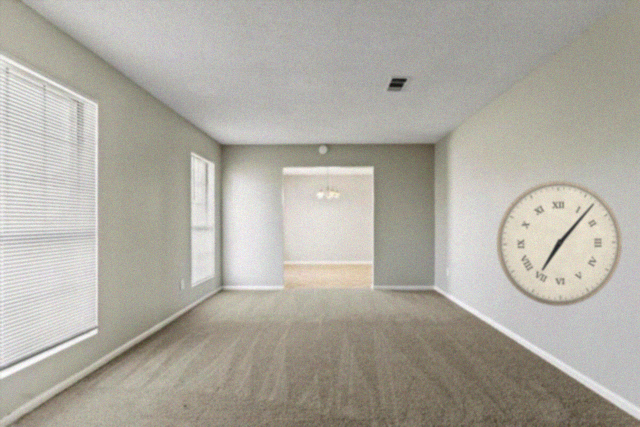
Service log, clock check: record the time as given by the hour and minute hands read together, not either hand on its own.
7:07
